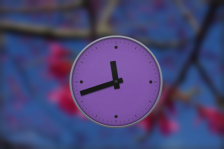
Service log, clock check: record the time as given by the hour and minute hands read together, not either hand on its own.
11:42
